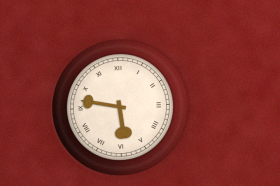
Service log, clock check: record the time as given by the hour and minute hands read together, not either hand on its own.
5:47
